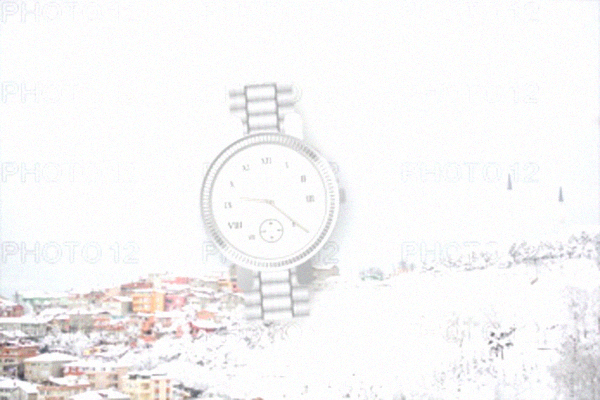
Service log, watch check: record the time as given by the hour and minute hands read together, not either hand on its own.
9:22
